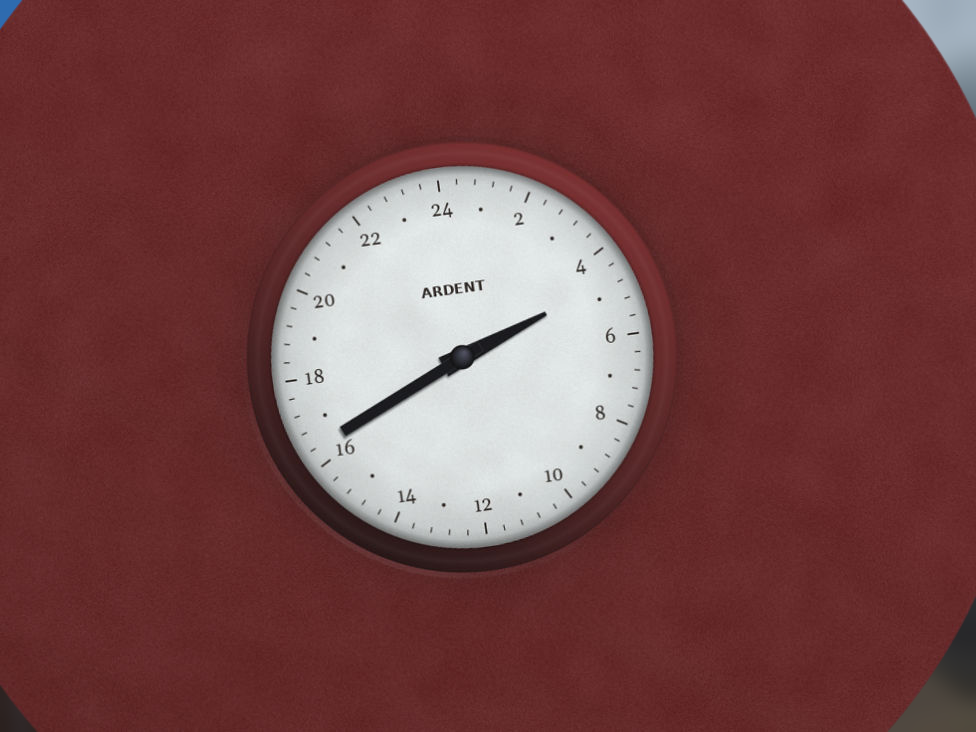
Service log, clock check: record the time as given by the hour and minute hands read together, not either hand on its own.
4:41
